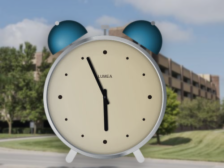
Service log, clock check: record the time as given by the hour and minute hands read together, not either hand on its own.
5:56
